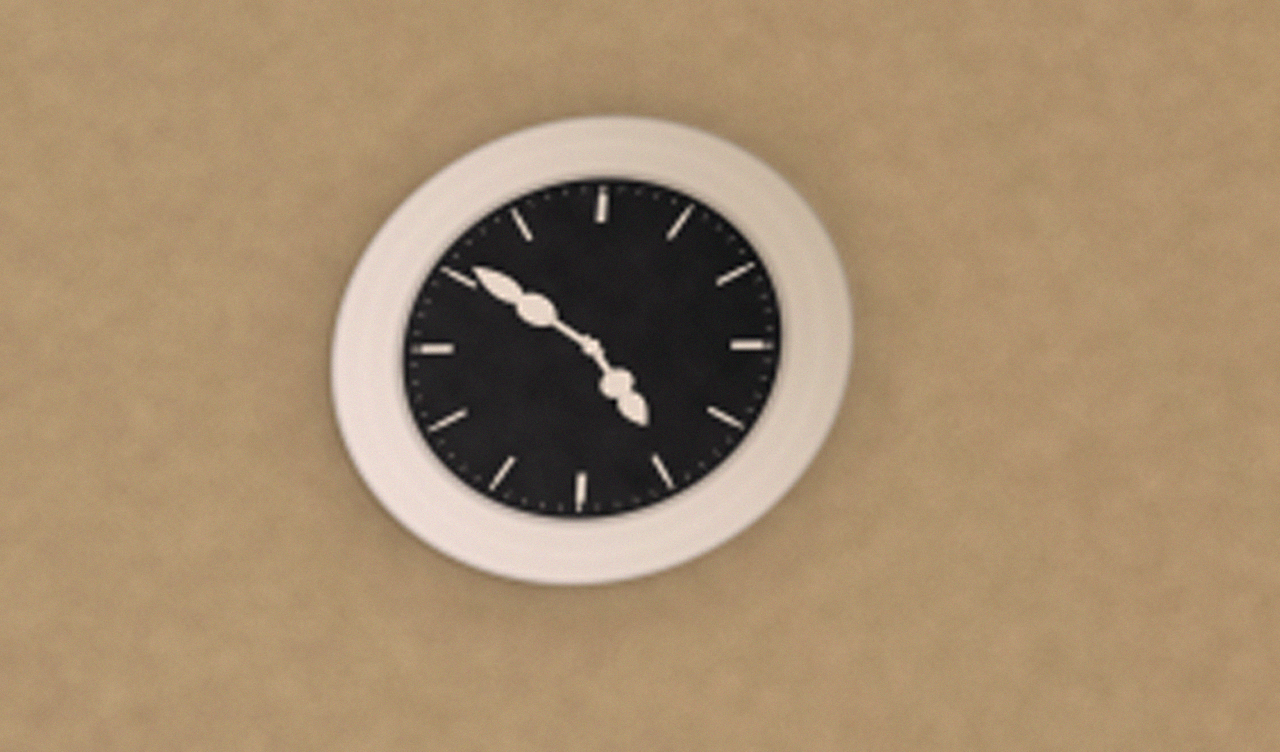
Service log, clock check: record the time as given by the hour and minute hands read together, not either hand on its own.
4:51
